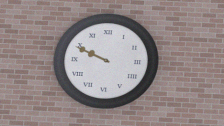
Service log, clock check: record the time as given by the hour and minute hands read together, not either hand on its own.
9:49
